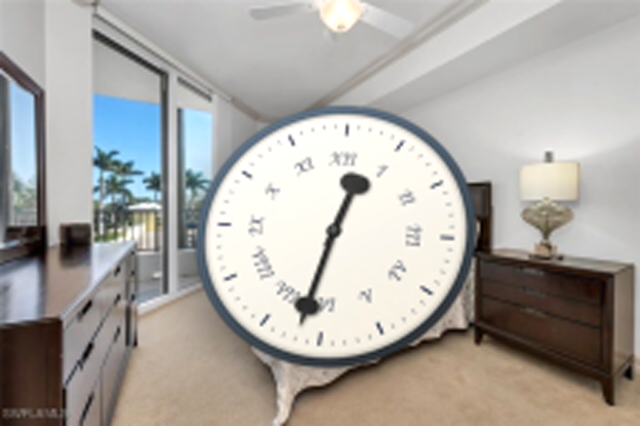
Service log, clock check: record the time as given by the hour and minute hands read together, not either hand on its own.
12:32
